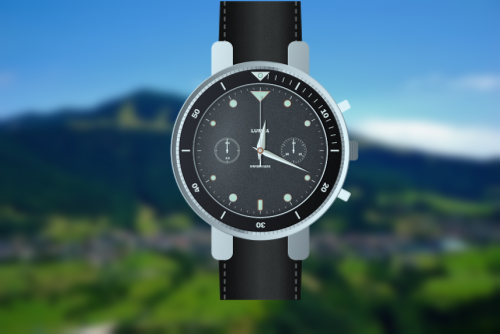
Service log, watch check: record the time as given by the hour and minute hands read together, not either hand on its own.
12:19
